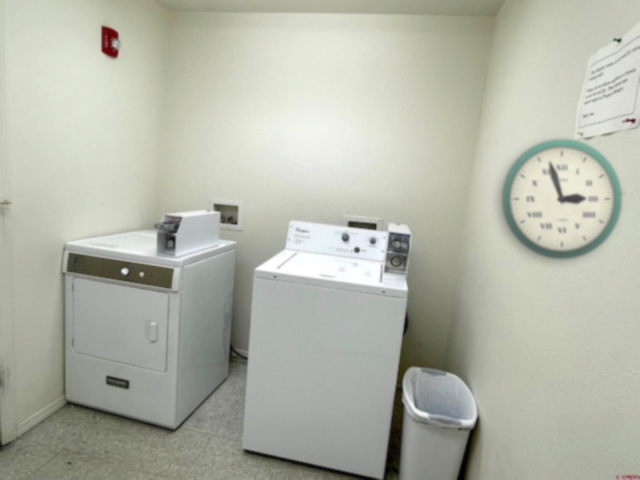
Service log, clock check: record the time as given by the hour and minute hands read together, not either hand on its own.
2:57
